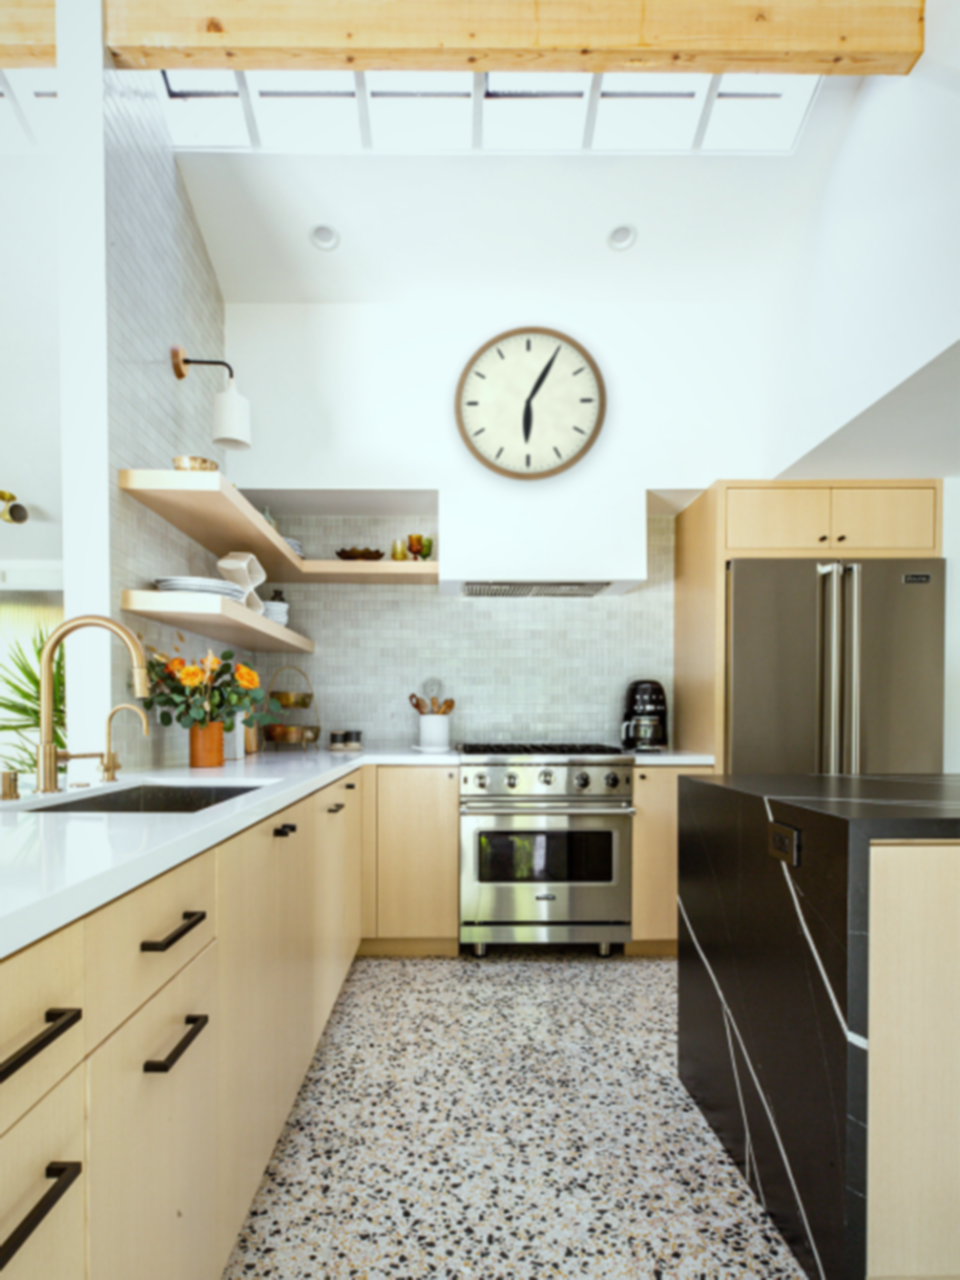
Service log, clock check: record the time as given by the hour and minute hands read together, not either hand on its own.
6:05
